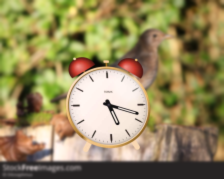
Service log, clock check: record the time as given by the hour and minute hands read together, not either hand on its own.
5:18
